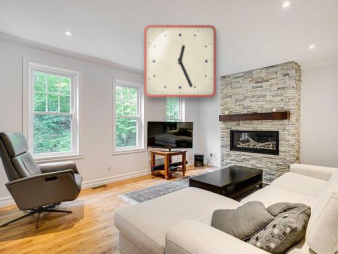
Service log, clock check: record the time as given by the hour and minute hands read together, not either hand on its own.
12:26
